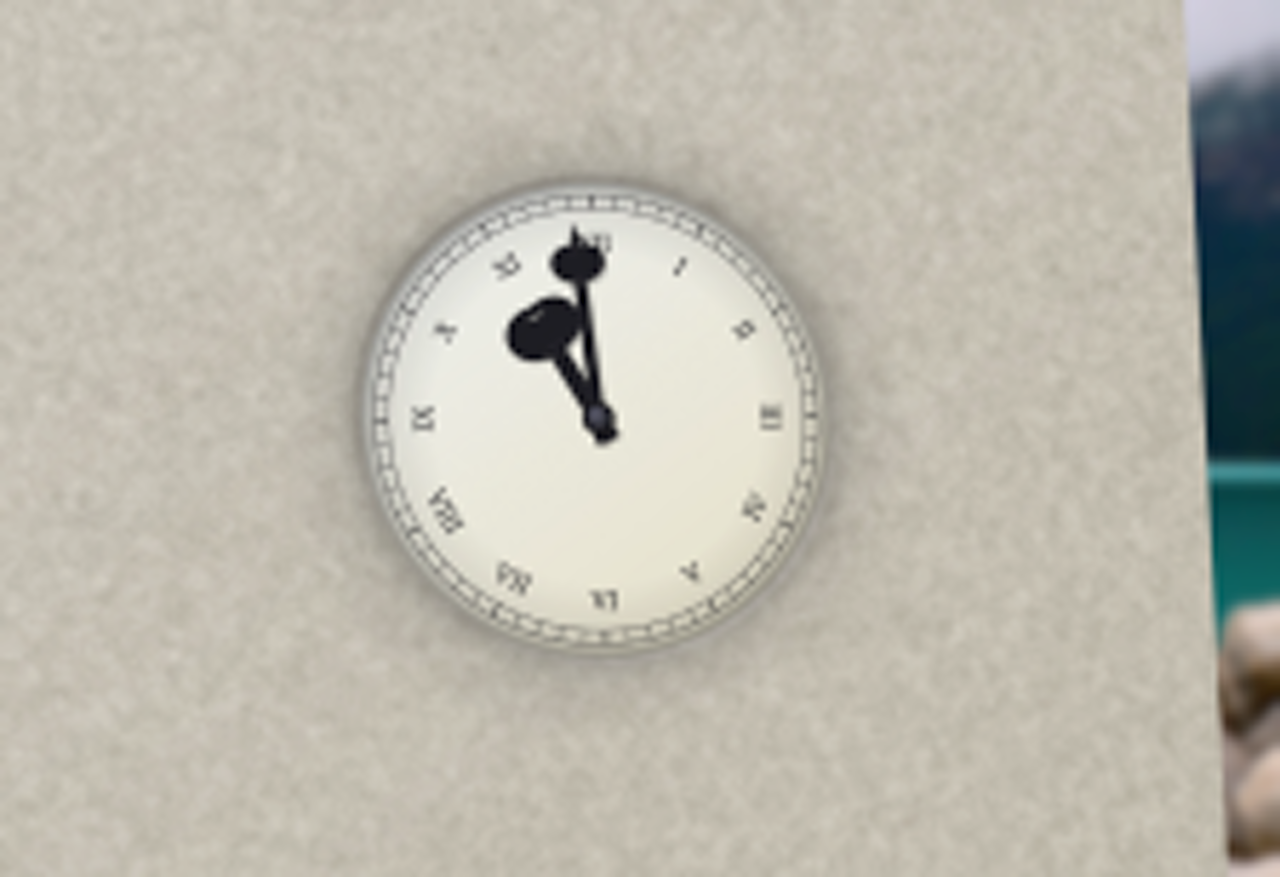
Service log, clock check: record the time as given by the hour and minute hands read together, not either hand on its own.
10:59
